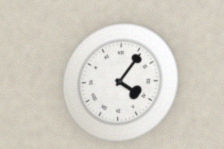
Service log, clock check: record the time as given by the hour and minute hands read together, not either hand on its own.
4:06
